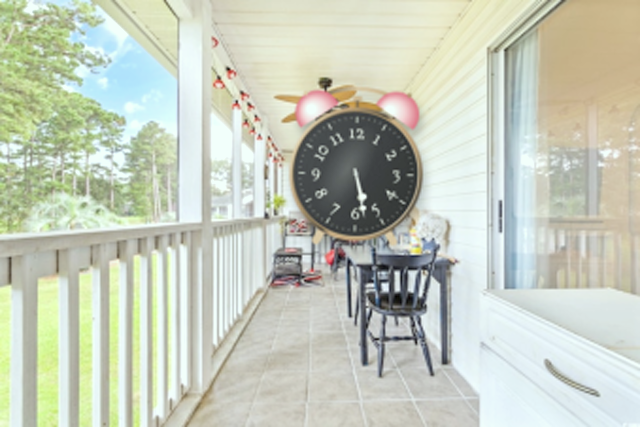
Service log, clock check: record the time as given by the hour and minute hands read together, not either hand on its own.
5:28
